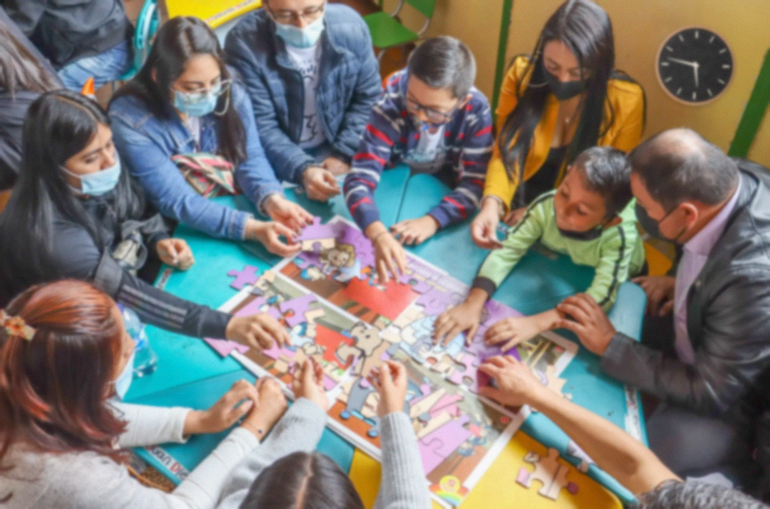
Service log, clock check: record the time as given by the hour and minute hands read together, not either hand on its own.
5:47
